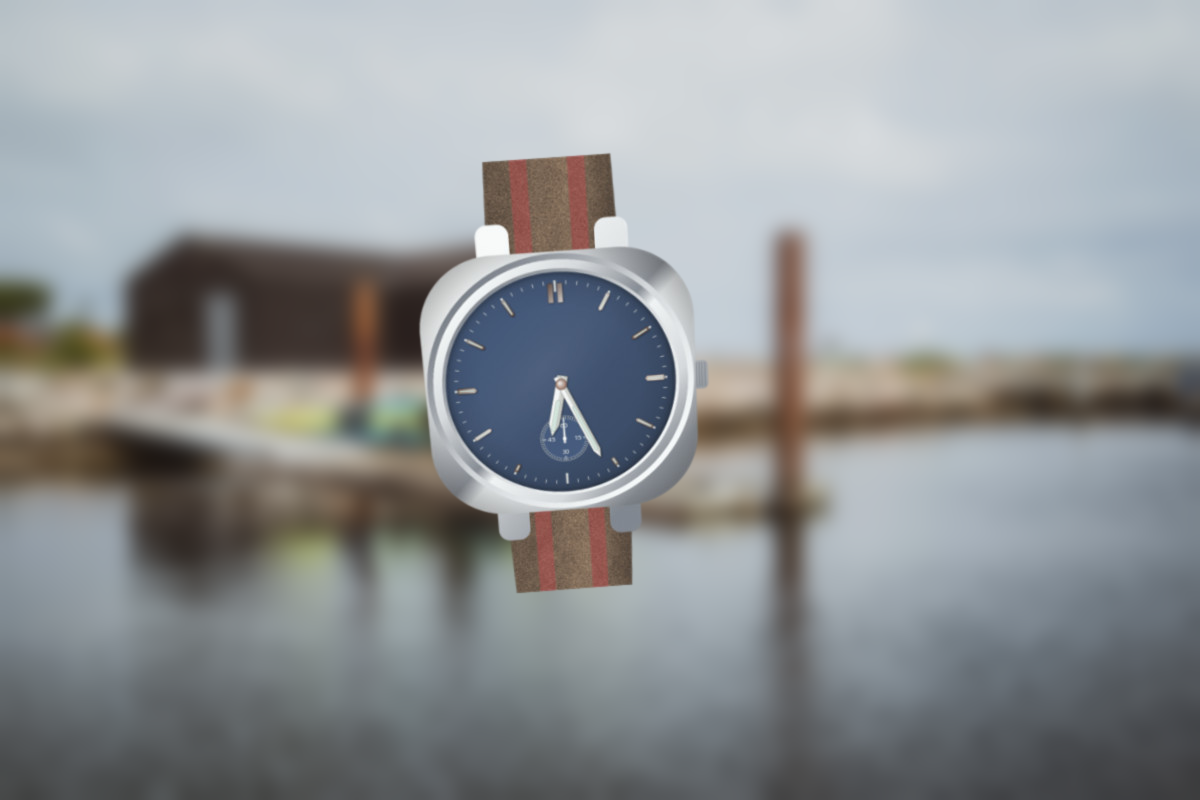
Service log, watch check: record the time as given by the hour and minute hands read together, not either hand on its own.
6:26
